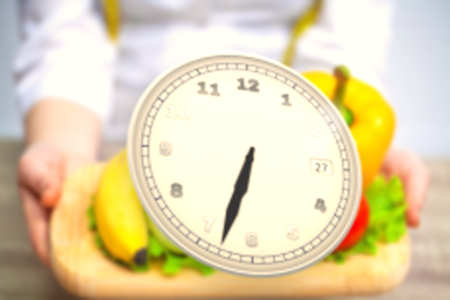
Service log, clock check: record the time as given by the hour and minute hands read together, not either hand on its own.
6:33
